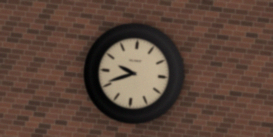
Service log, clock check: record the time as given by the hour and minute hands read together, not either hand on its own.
9:41
